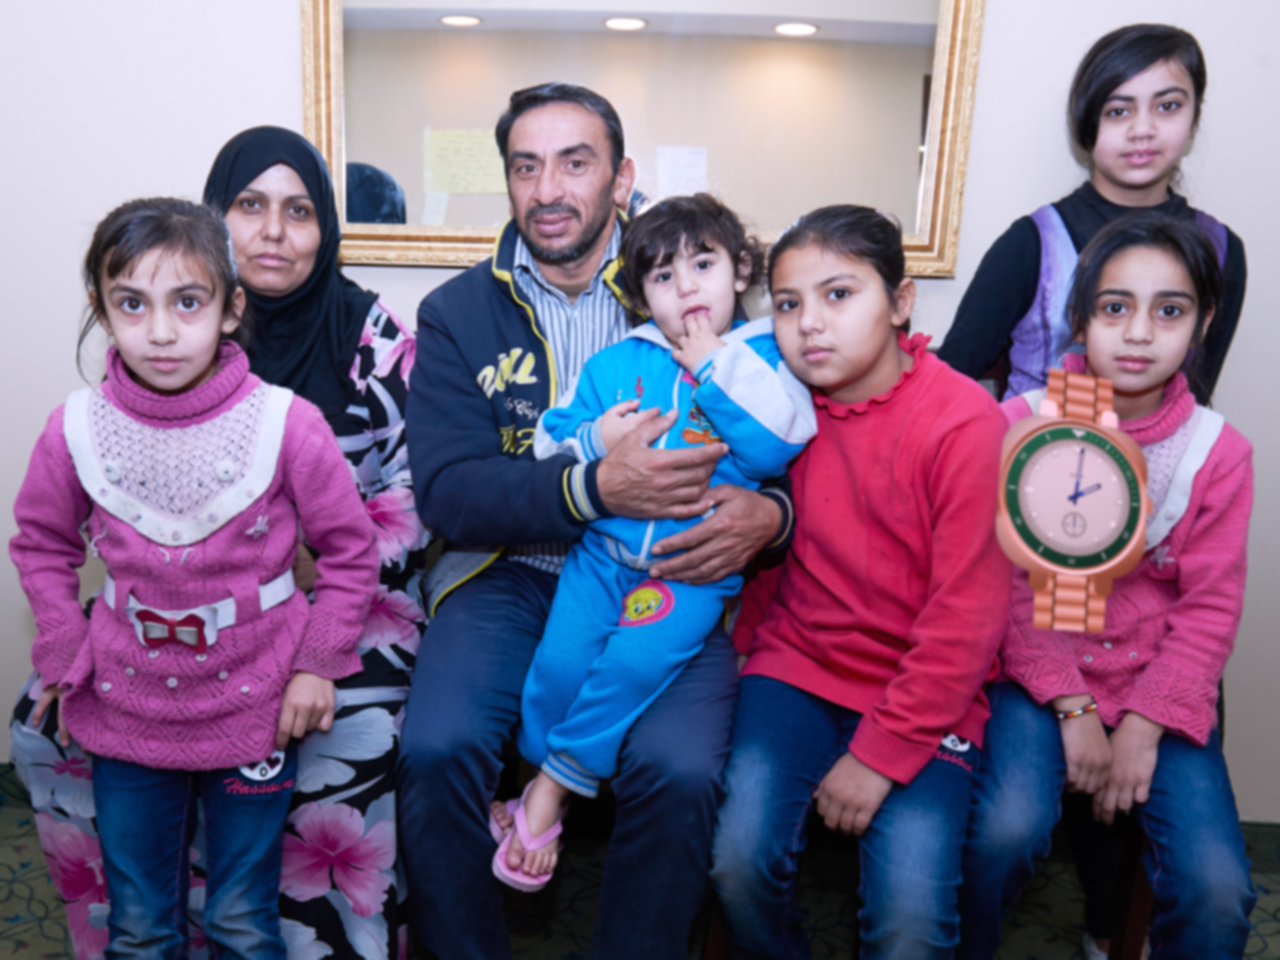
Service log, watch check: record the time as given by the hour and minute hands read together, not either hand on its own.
2:01
